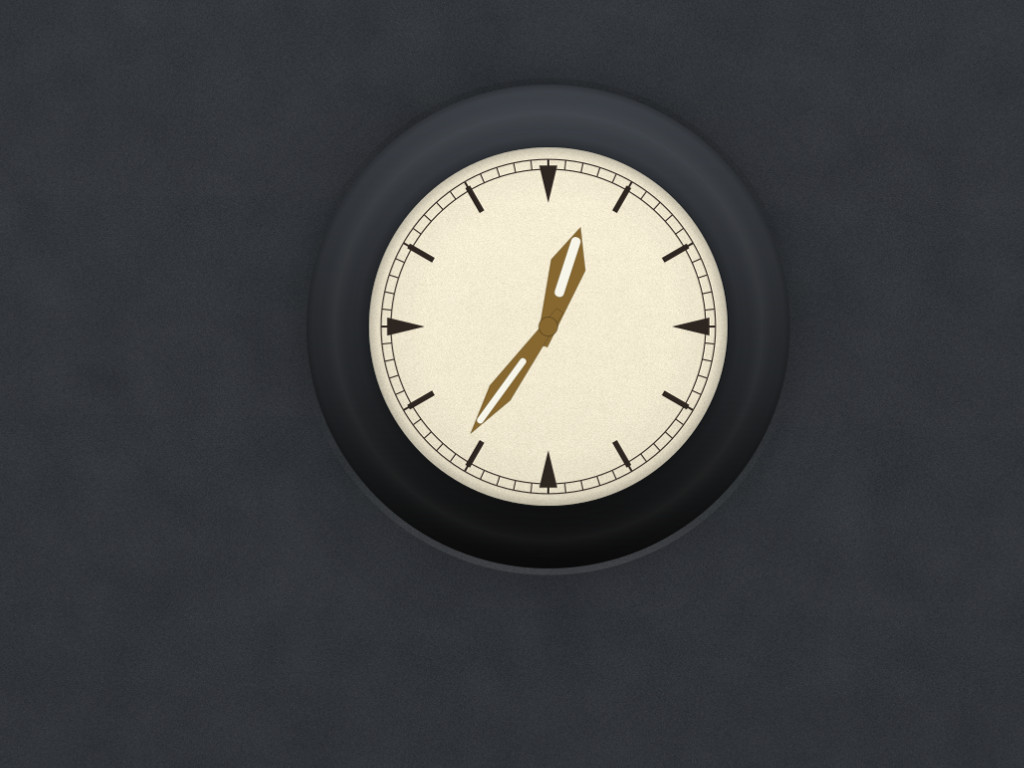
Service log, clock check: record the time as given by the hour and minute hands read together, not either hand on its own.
12:36
